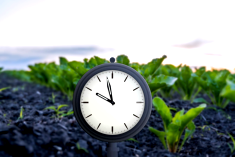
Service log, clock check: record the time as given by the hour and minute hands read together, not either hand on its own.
9:58
